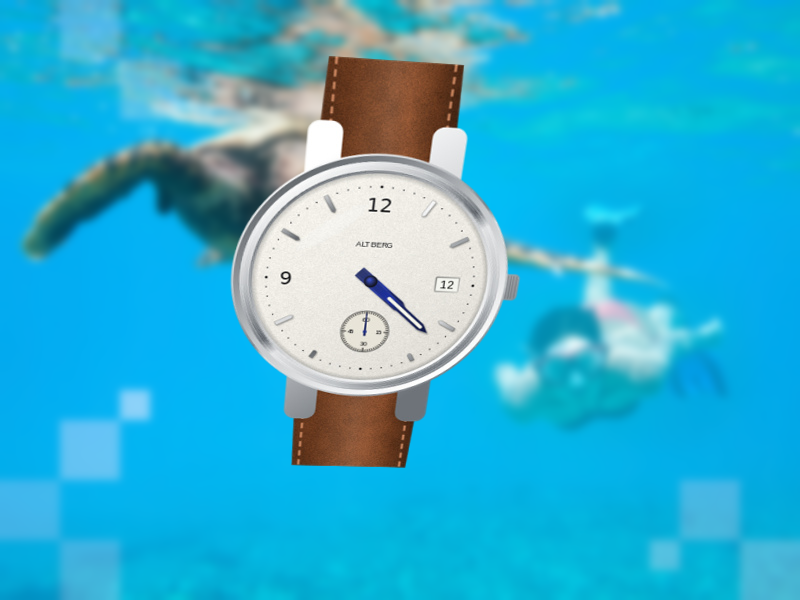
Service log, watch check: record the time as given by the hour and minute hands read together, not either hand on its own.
4:22
